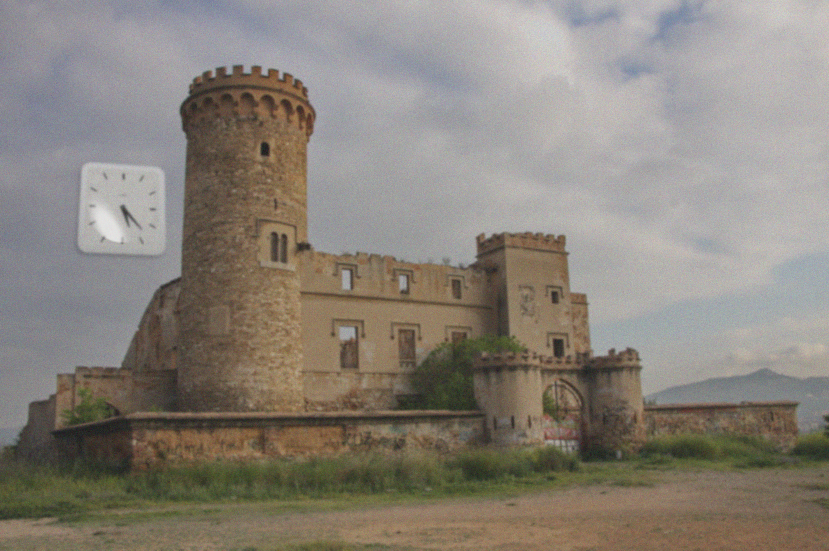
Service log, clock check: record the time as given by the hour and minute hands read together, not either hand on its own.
5:23
